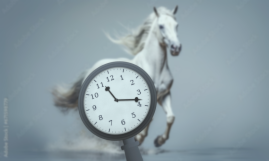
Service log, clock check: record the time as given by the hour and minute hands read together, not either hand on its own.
11:18
